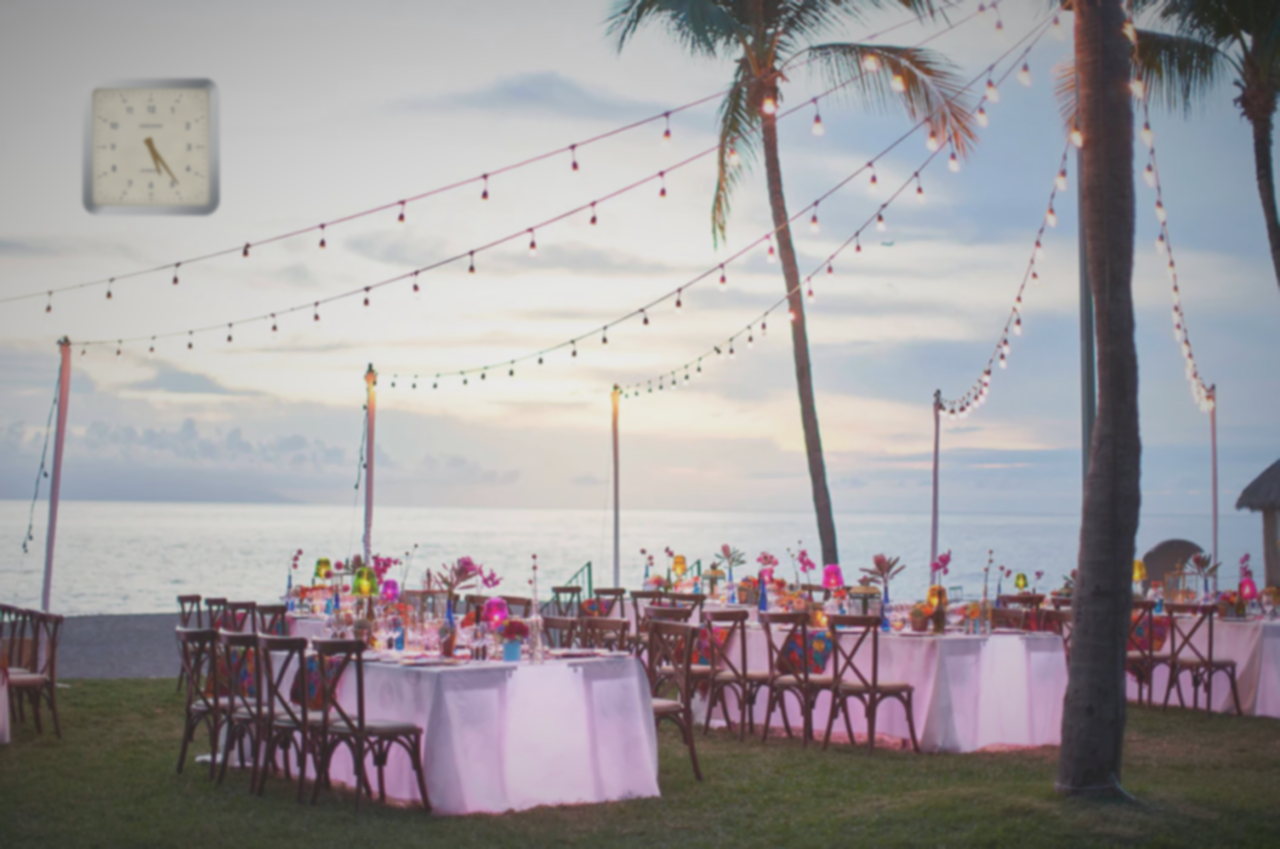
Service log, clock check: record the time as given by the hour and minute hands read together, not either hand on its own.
5:24
